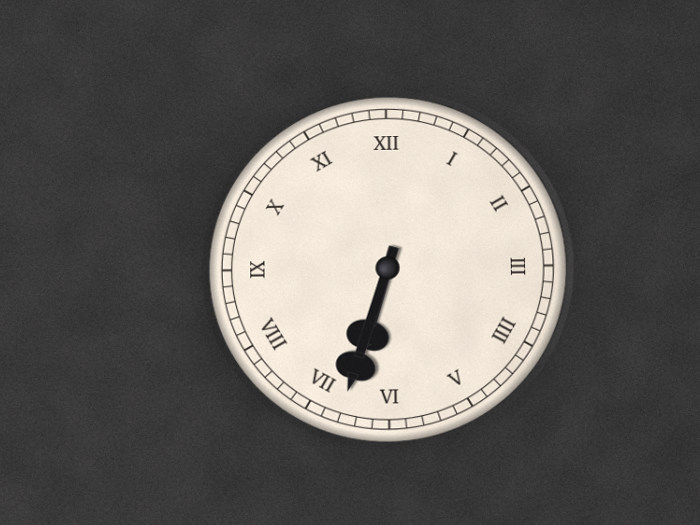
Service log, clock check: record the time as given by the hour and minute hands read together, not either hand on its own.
6:33
